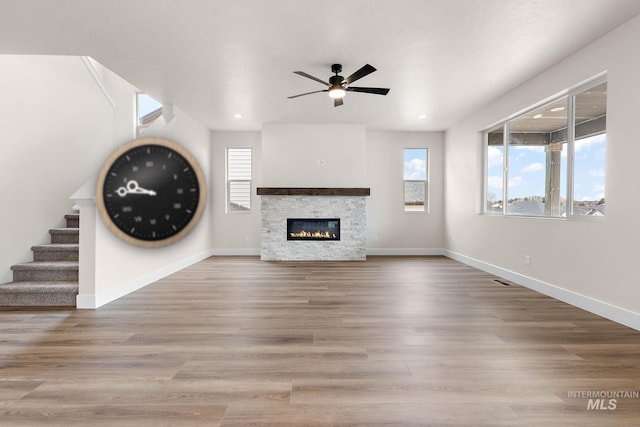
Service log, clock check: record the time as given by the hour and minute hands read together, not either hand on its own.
9:46
